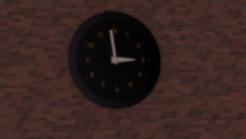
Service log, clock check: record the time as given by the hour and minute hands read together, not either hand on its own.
2:59
